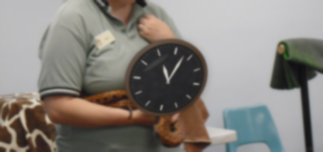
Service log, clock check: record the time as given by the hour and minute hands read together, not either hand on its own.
11:03
